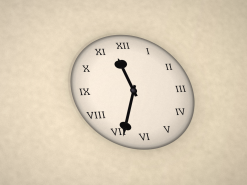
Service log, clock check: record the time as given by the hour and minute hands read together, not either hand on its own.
11:34
